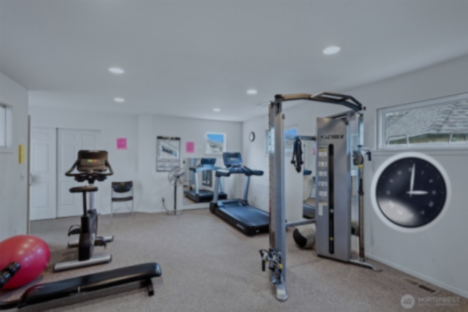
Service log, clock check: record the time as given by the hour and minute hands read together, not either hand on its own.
3:01
